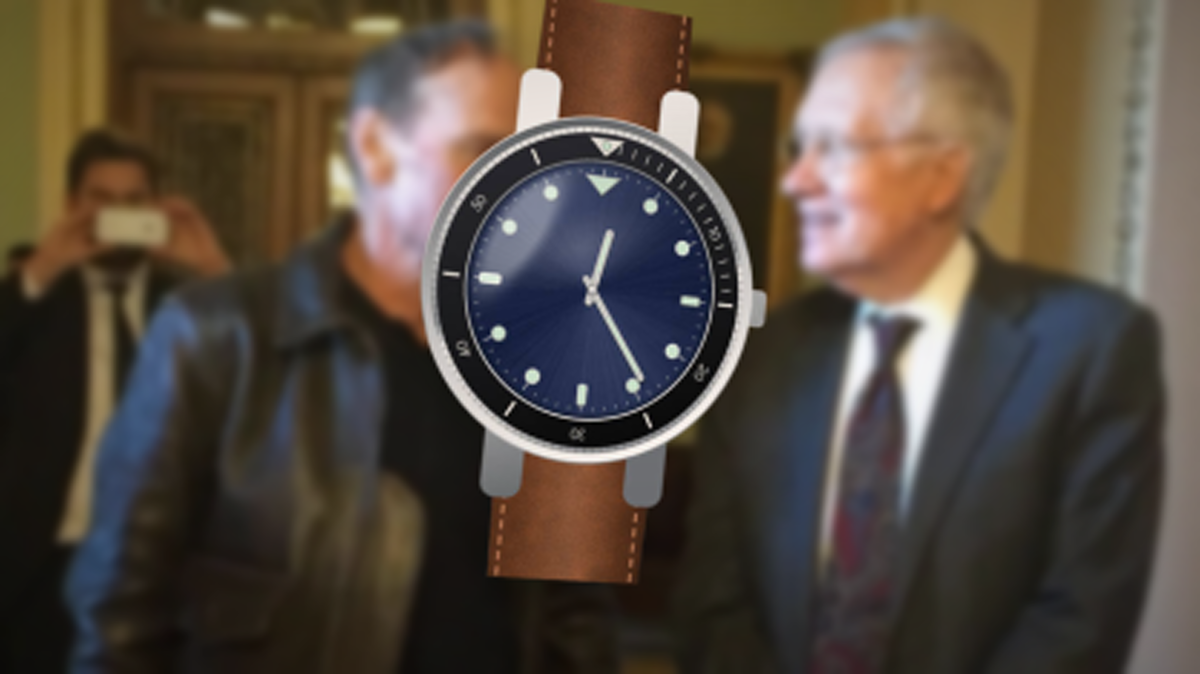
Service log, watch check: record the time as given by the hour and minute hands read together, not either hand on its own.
12:24
